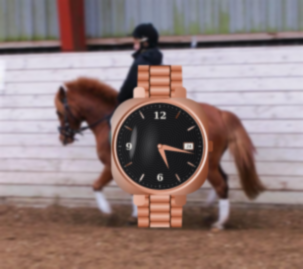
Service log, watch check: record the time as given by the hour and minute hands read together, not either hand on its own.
5:17
